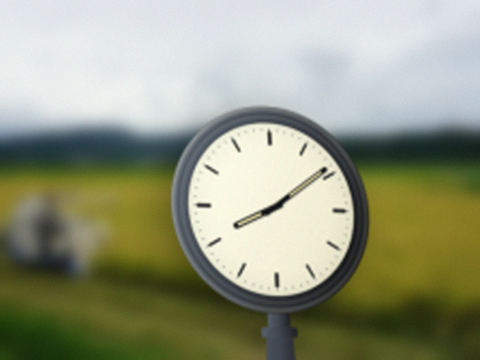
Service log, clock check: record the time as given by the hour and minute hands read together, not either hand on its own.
8:09
